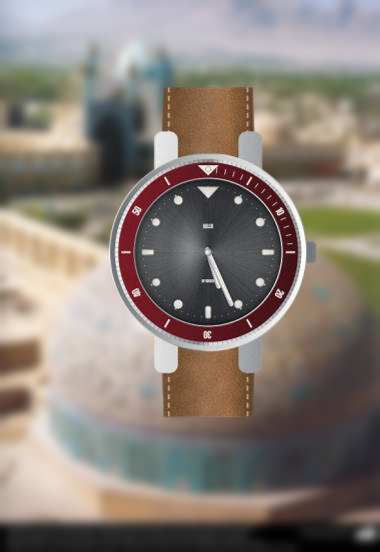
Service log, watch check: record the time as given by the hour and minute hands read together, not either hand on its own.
5:26
